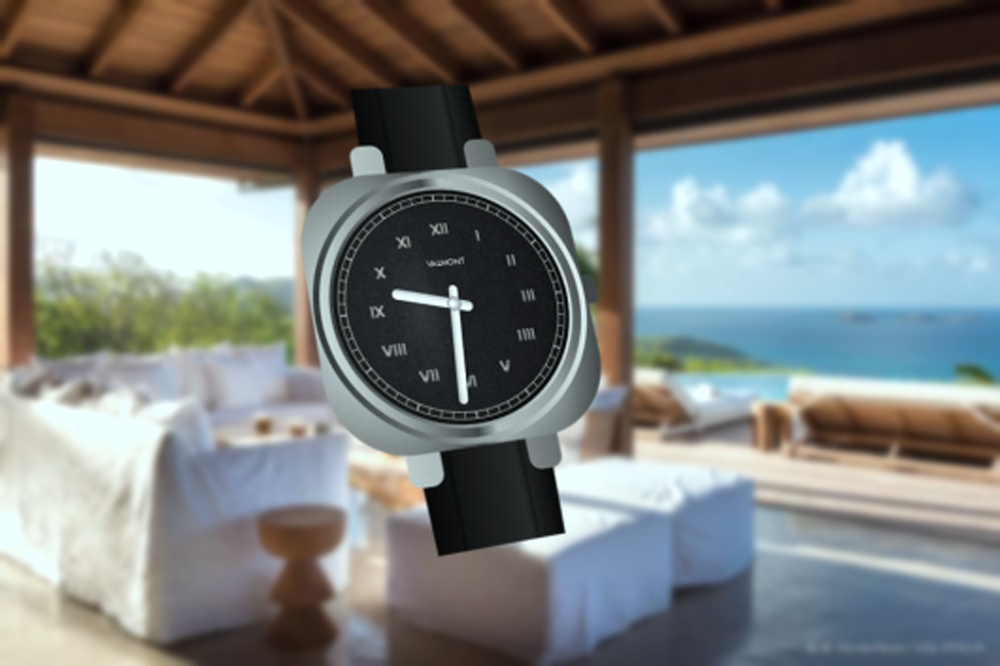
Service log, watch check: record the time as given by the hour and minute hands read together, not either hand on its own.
9:31
